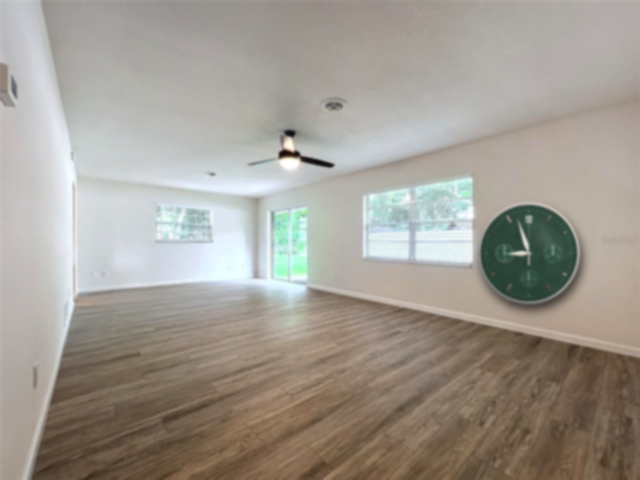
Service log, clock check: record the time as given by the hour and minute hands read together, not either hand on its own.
8:57
